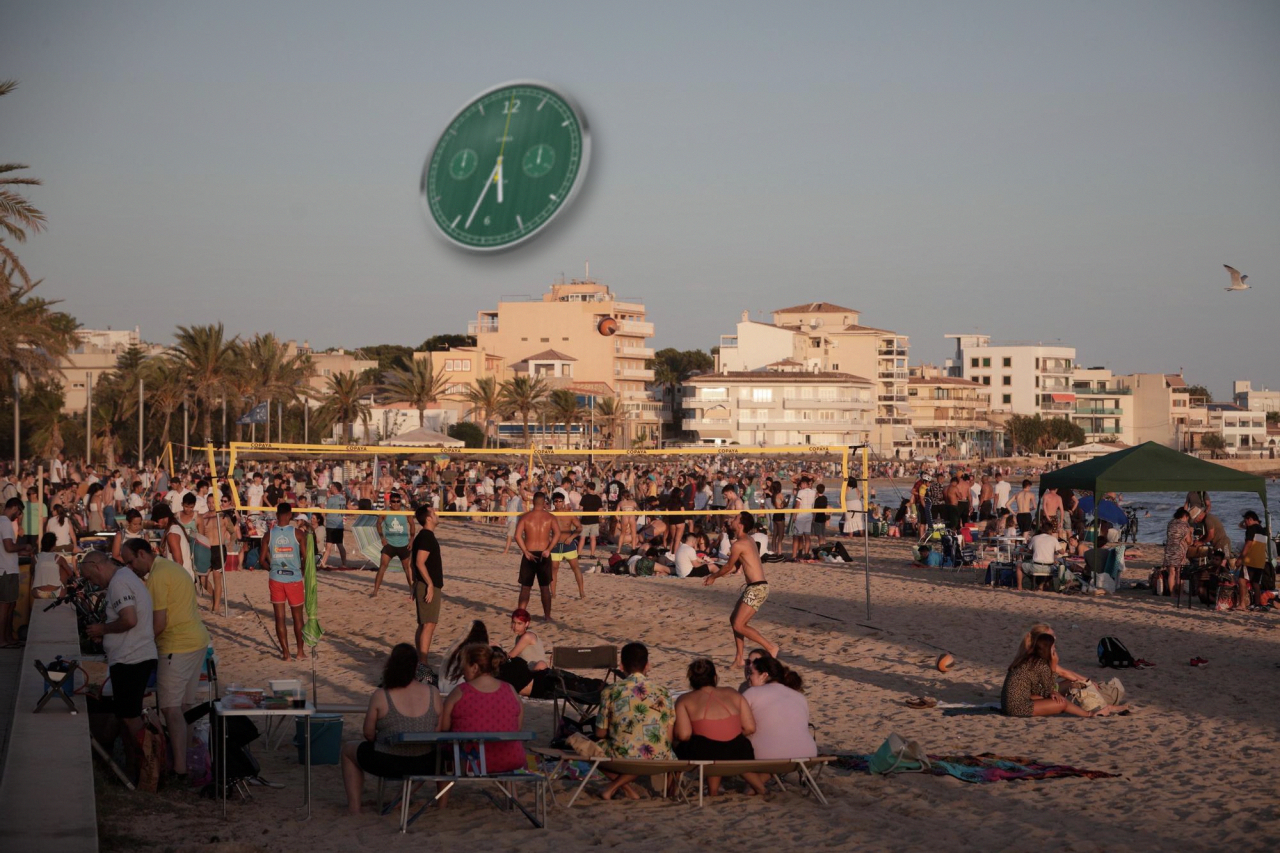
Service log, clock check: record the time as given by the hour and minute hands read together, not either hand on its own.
5:33
